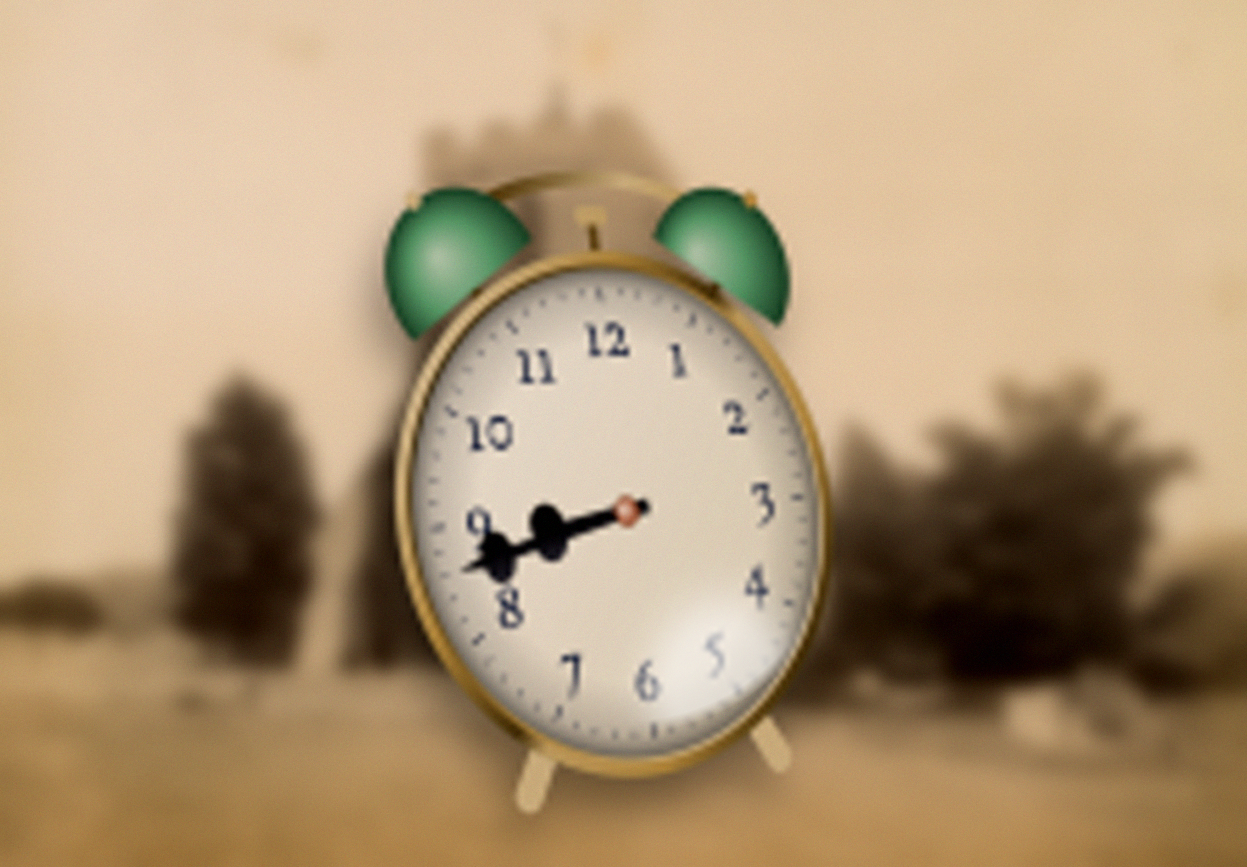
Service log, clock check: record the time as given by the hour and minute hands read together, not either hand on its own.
8:43
